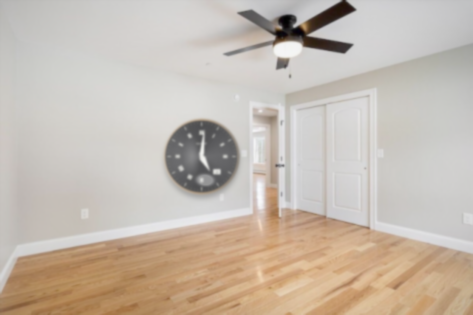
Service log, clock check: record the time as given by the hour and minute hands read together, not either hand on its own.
5:01
